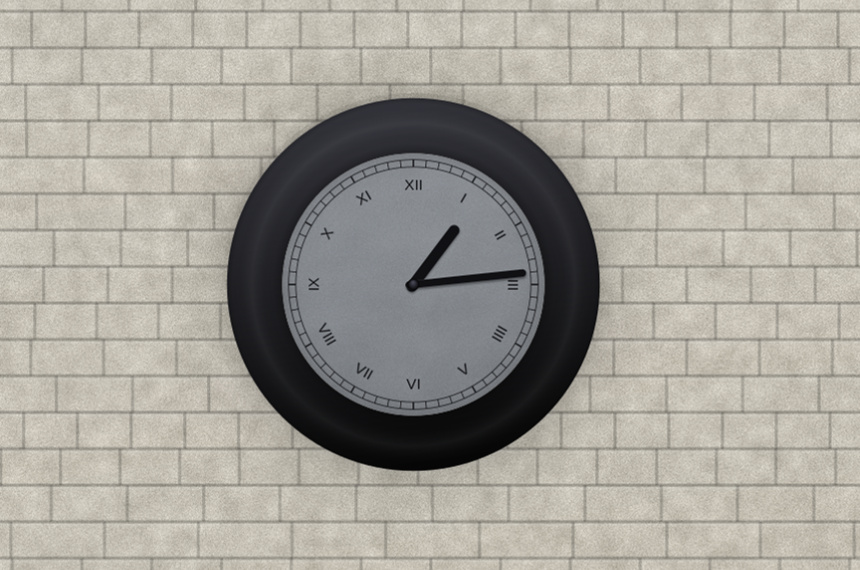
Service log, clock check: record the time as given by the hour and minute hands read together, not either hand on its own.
1:14
